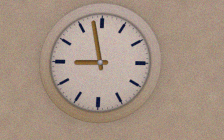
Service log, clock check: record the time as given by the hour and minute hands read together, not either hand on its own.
8:58
